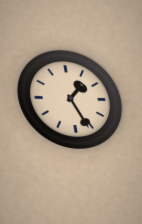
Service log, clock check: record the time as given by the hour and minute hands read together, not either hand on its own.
1:26
